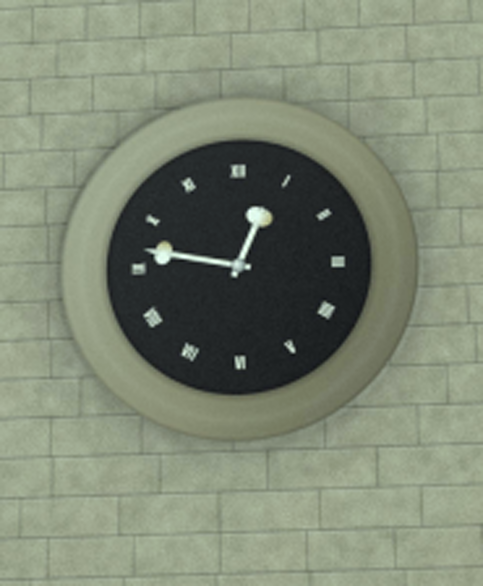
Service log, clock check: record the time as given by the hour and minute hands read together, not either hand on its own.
12:47
